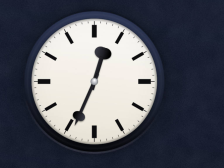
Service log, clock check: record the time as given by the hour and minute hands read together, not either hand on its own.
12:34
